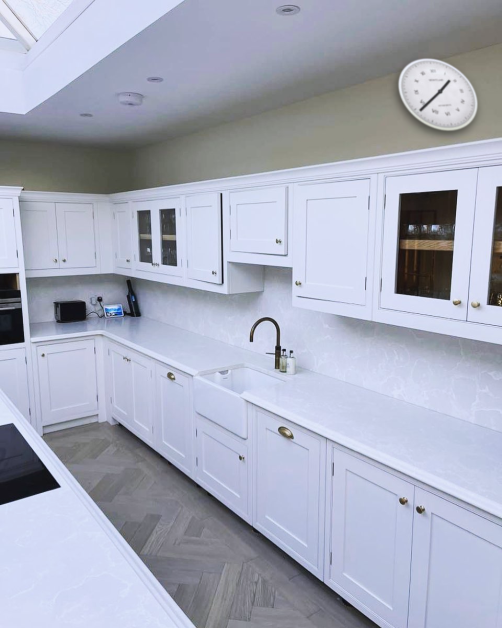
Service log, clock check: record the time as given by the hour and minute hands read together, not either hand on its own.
1:39
